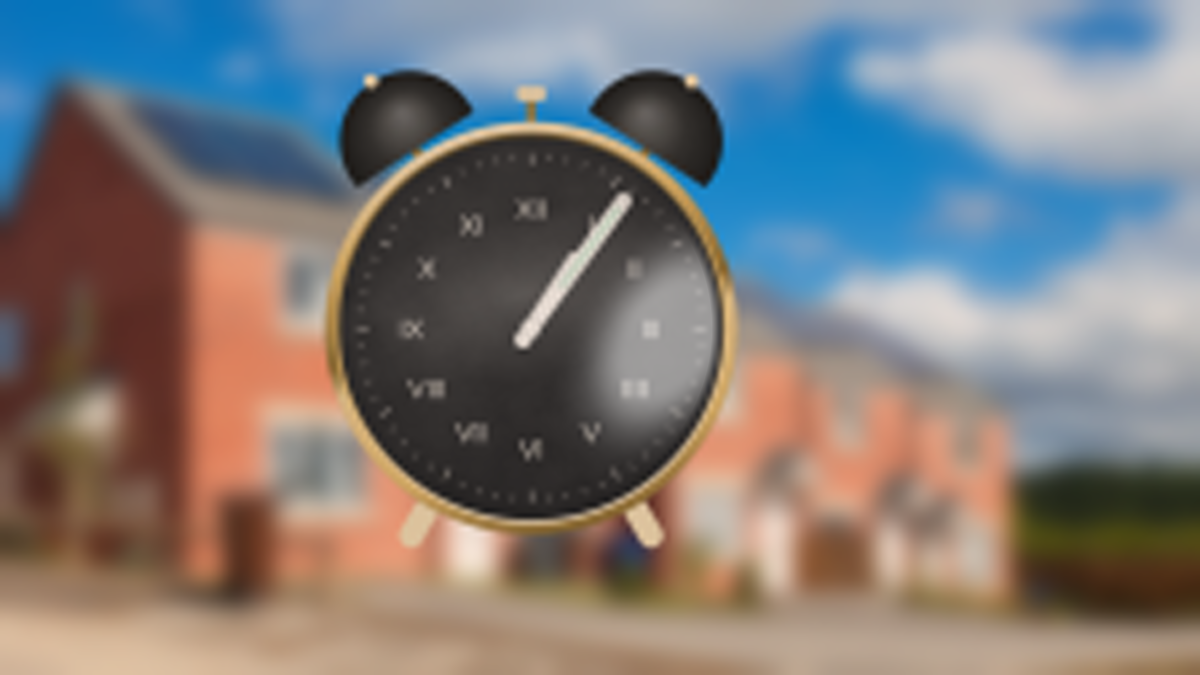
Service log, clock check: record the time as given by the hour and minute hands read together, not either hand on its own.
1:06
